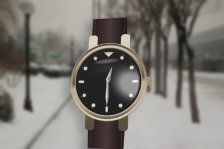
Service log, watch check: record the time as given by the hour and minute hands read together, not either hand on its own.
12:30
